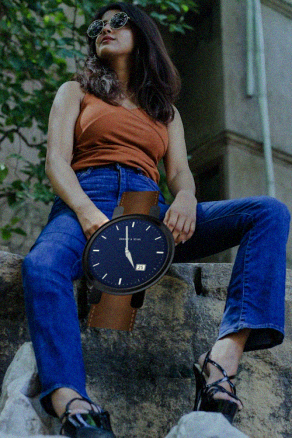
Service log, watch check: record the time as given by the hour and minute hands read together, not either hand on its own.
4:58
